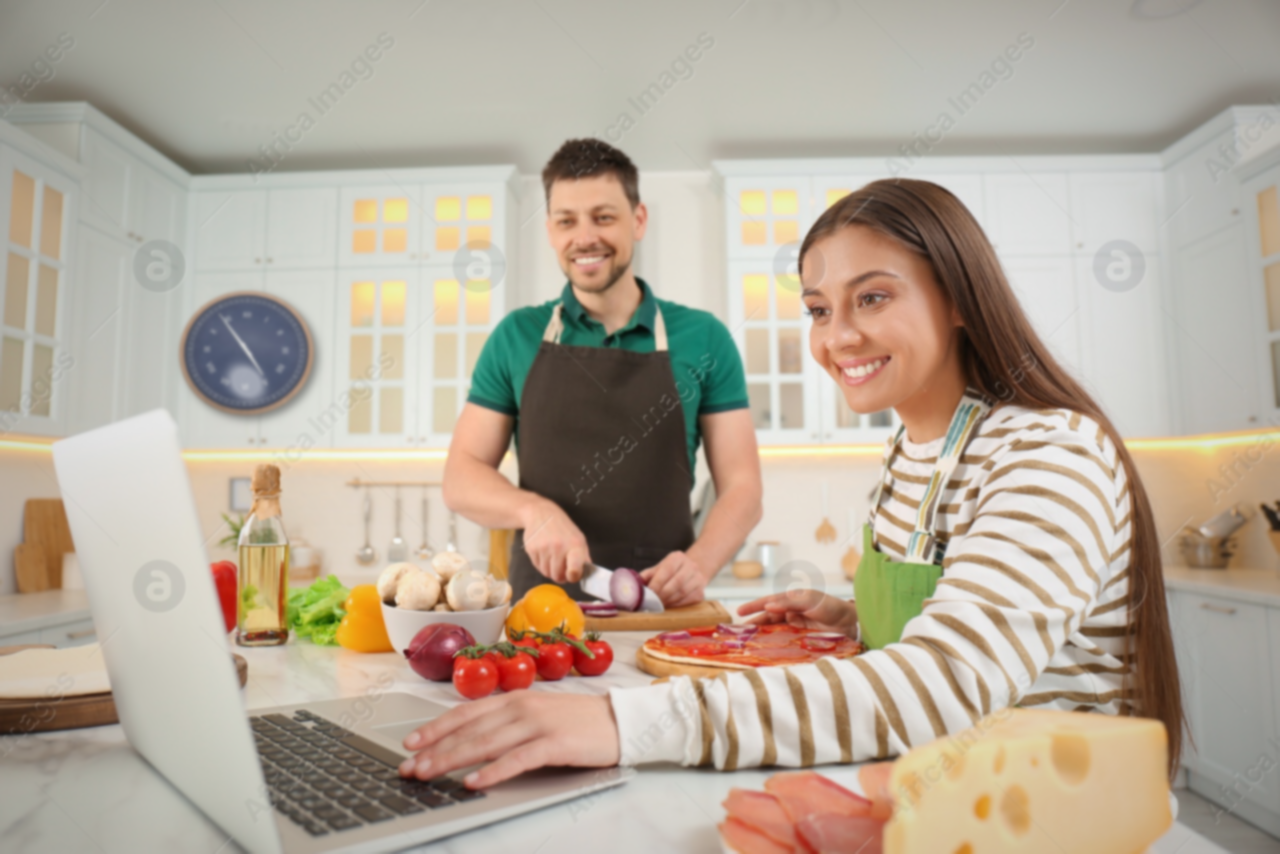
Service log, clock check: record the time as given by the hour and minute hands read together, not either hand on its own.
4:54
